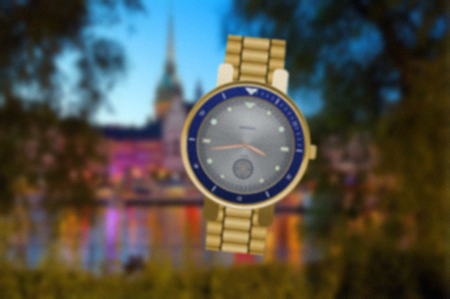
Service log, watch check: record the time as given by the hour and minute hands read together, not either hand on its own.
3:43
